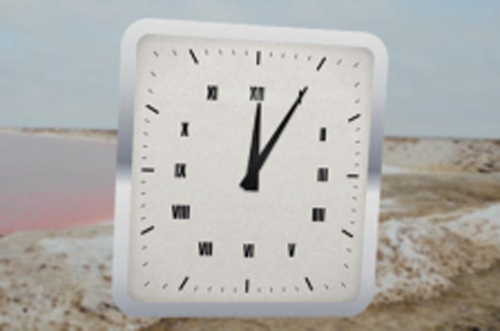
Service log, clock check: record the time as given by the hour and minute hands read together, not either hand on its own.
12:05
